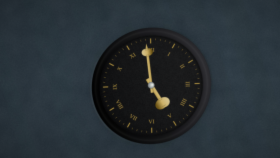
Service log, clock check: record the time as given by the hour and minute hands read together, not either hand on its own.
4:59
